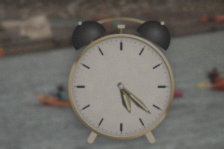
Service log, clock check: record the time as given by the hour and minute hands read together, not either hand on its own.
5:22
